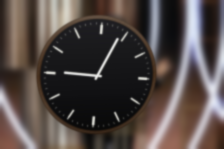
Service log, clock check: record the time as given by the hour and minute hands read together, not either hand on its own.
9:04
